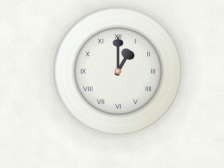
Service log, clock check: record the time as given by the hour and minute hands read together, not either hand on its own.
1:00
